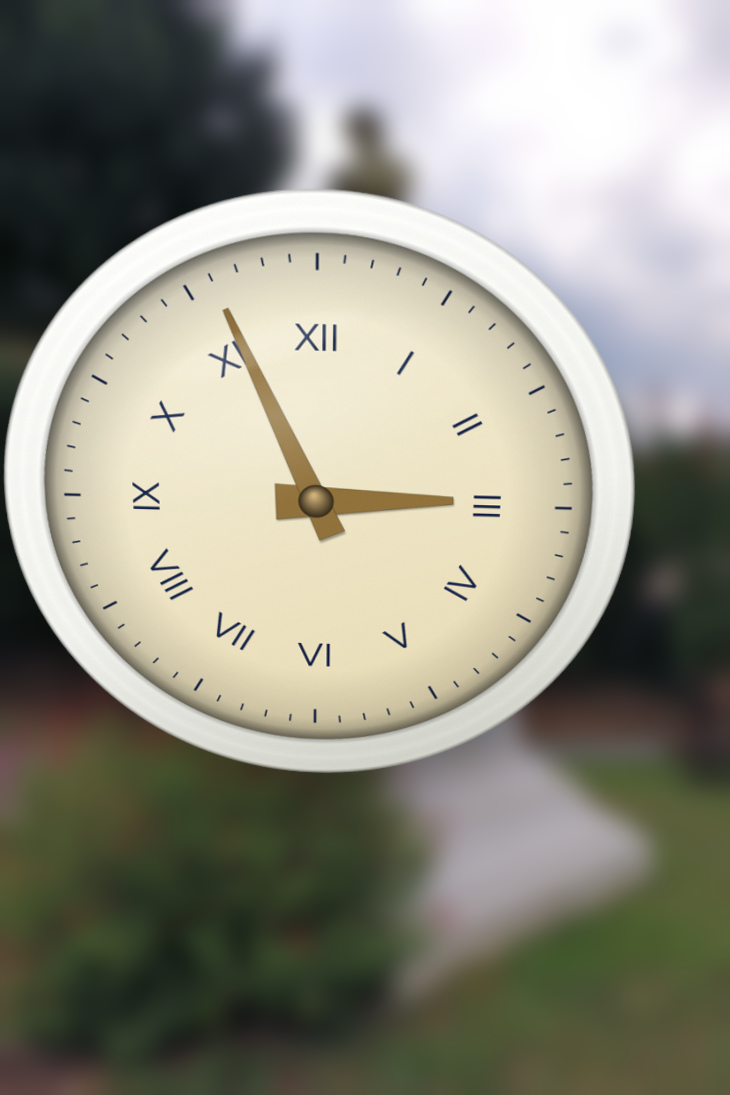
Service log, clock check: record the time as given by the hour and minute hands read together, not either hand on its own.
2:56
